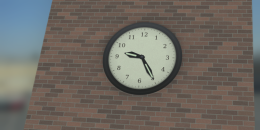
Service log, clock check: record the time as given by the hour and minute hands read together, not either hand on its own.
9:25
